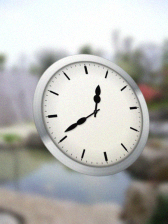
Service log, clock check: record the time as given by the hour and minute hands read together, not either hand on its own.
12:41
